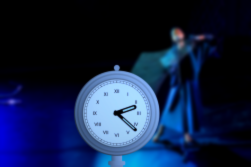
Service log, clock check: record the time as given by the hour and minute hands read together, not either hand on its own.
2:22
